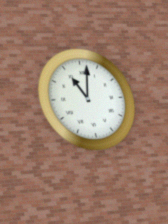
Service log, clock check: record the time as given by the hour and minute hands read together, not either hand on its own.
11:02
